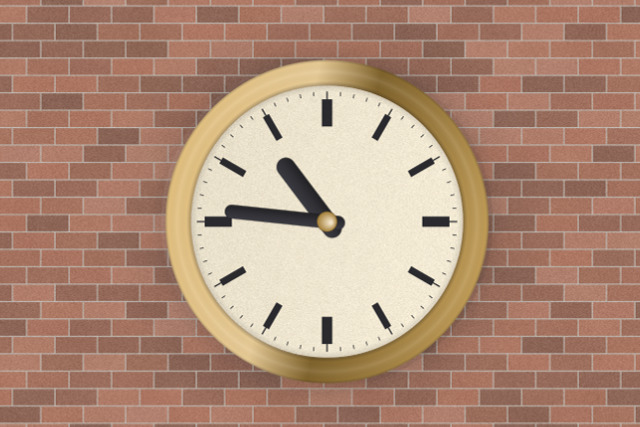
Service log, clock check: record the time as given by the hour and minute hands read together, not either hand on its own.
10:46
